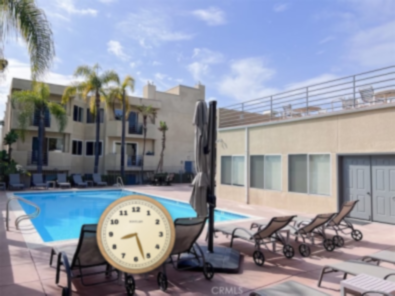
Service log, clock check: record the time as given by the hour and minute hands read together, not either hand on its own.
8:27
